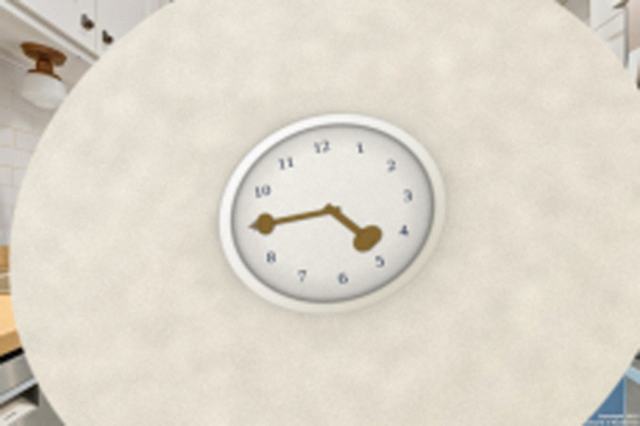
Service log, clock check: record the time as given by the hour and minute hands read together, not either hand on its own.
4:45
